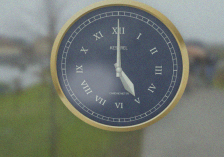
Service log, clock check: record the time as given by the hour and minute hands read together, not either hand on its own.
5:00
